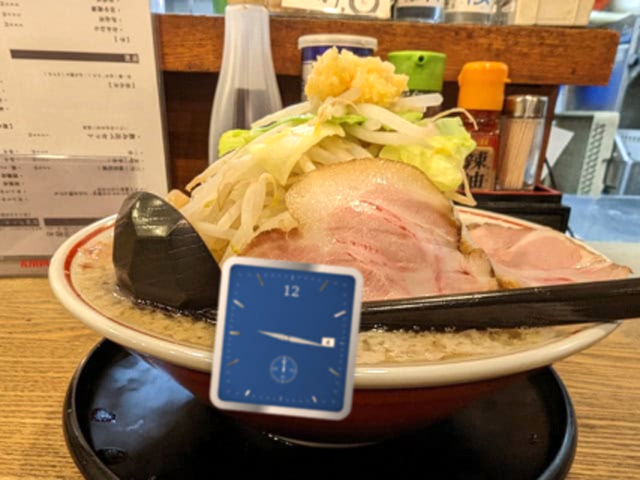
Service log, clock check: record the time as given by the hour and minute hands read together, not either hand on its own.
9:16
